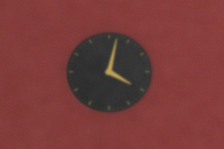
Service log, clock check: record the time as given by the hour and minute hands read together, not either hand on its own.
4:02
